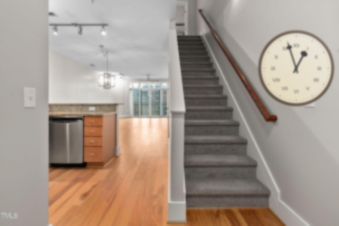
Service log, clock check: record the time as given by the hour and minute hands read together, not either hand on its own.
12:57
